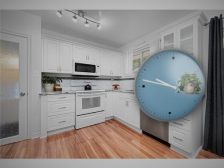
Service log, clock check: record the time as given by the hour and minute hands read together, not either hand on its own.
9:47
